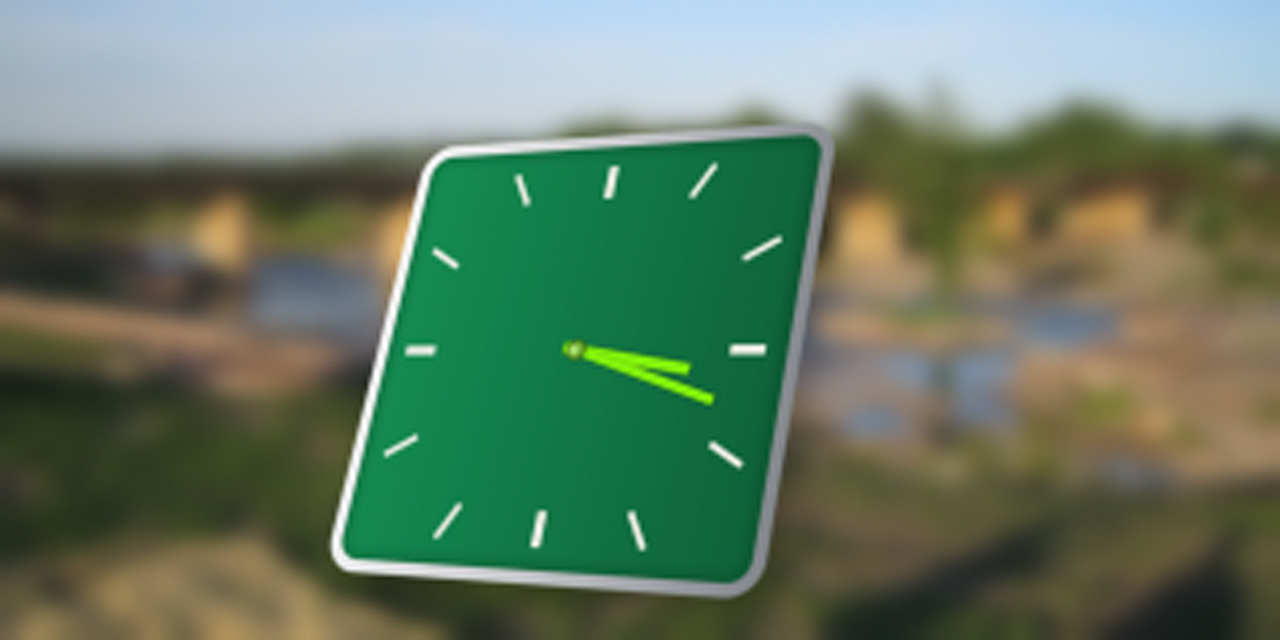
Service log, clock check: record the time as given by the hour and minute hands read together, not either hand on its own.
3:18
